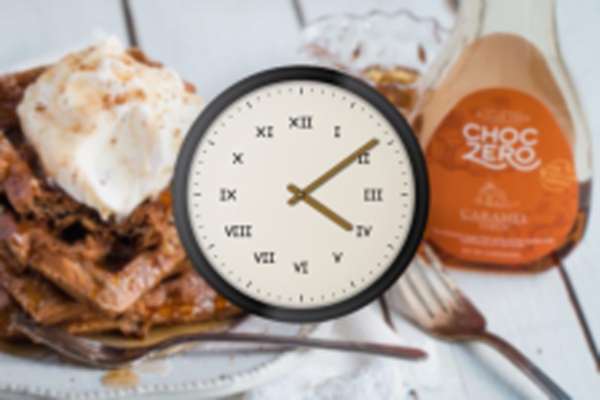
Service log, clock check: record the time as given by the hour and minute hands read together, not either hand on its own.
4:09
